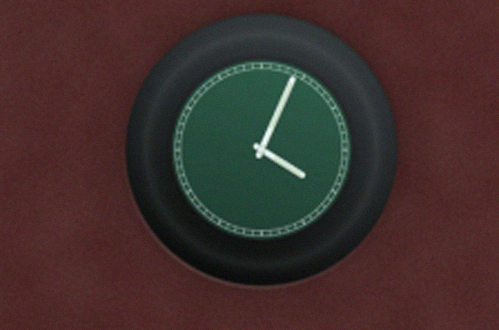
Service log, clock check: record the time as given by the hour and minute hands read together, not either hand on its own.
4:04
